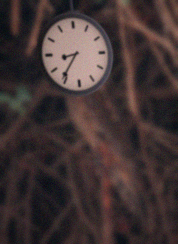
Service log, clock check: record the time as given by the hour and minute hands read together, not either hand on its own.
8:36
